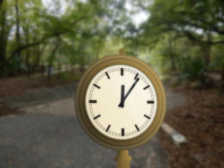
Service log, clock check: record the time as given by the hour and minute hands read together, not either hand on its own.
12:06
